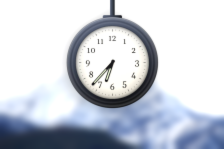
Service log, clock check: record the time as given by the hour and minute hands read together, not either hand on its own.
6:37
